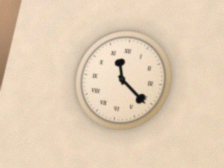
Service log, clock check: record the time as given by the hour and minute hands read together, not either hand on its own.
11:21
